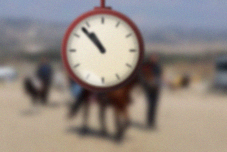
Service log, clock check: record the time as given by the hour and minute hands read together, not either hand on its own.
10:53
